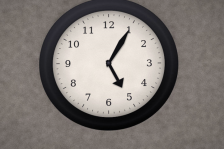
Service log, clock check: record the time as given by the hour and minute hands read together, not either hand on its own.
5:05
